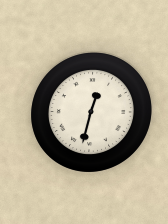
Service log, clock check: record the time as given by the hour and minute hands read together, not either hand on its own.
12:32
